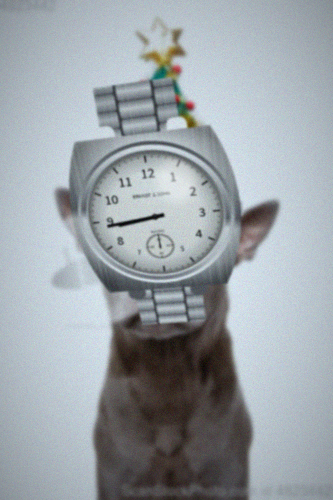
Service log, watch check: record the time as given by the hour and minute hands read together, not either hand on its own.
8:44
